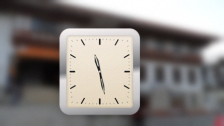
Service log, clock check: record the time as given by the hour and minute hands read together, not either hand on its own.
11:28
